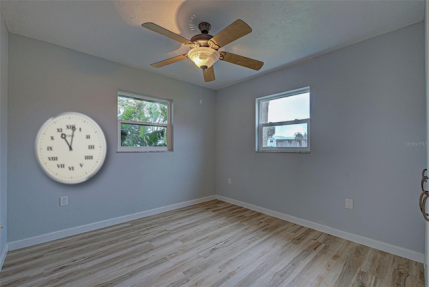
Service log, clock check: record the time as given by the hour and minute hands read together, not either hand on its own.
11:02
